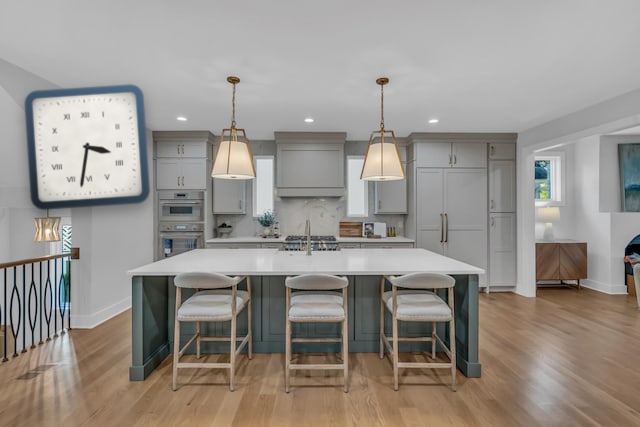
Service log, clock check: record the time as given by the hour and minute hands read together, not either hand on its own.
3:32
